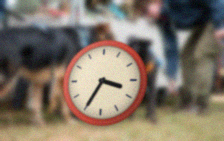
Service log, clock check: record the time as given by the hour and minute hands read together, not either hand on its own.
3:35
